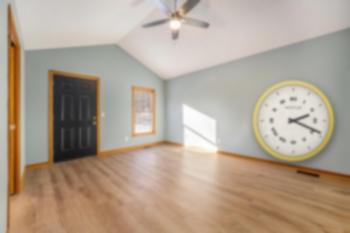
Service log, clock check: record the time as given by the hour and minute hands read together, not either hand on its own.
2:19
